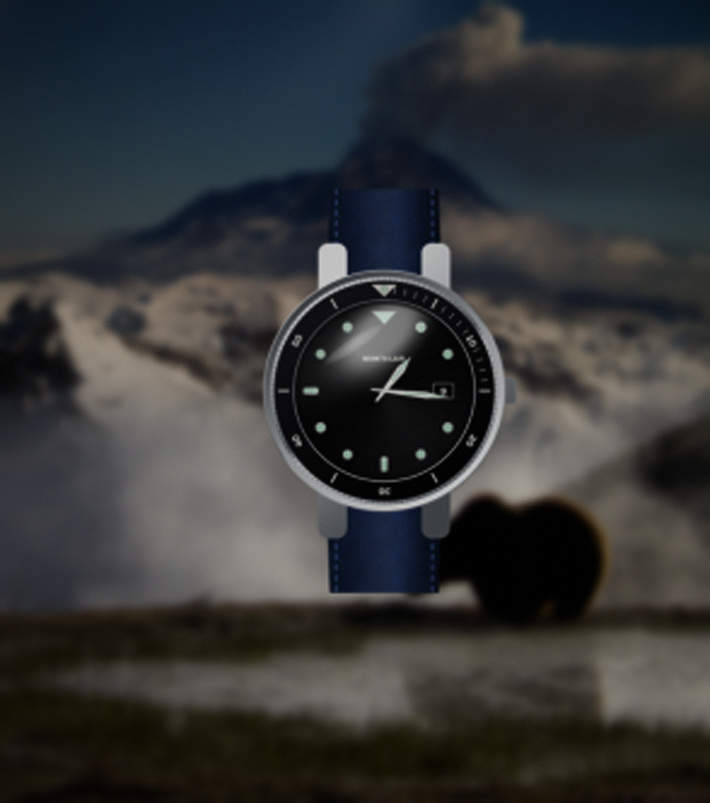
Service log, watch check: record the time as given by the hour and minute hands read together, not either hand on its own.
1:16
